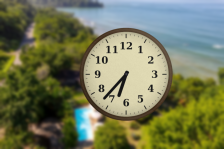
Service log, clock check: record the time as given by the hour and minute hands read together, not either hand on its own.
6:37
